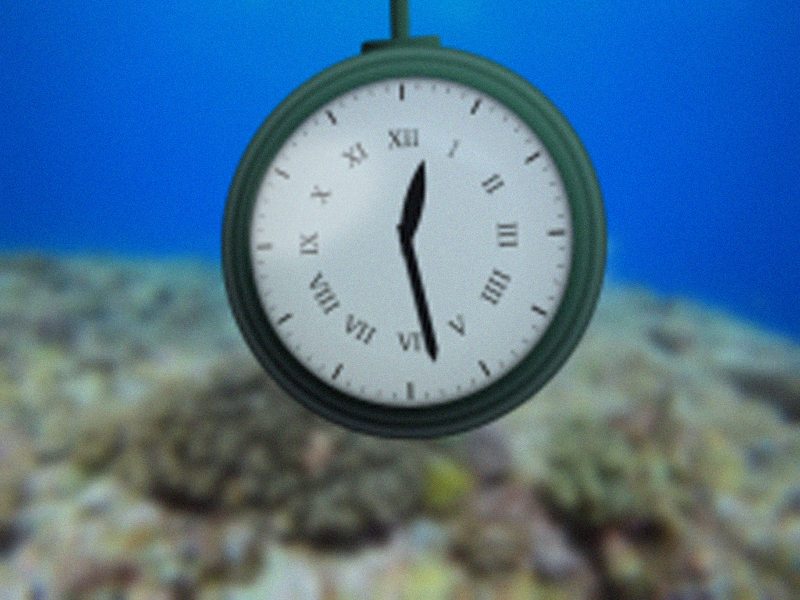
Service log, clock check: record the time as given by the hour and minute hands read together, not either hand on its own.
12:28
